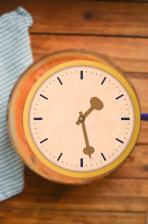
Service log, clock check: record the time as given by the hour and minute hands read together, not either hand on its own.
1:28
